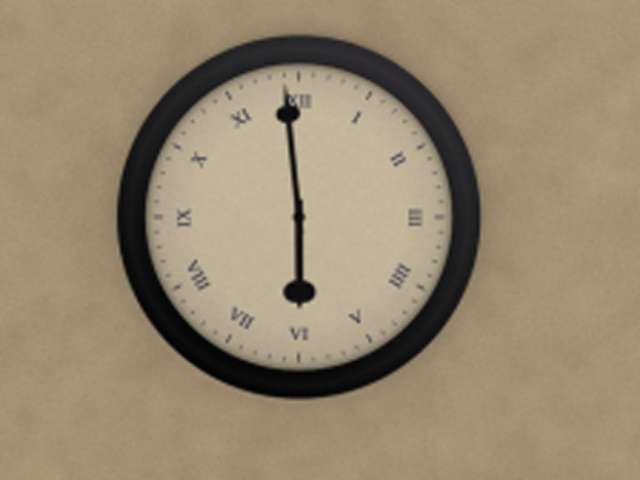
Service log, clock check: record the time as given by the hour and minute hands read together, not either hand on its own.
5:59
